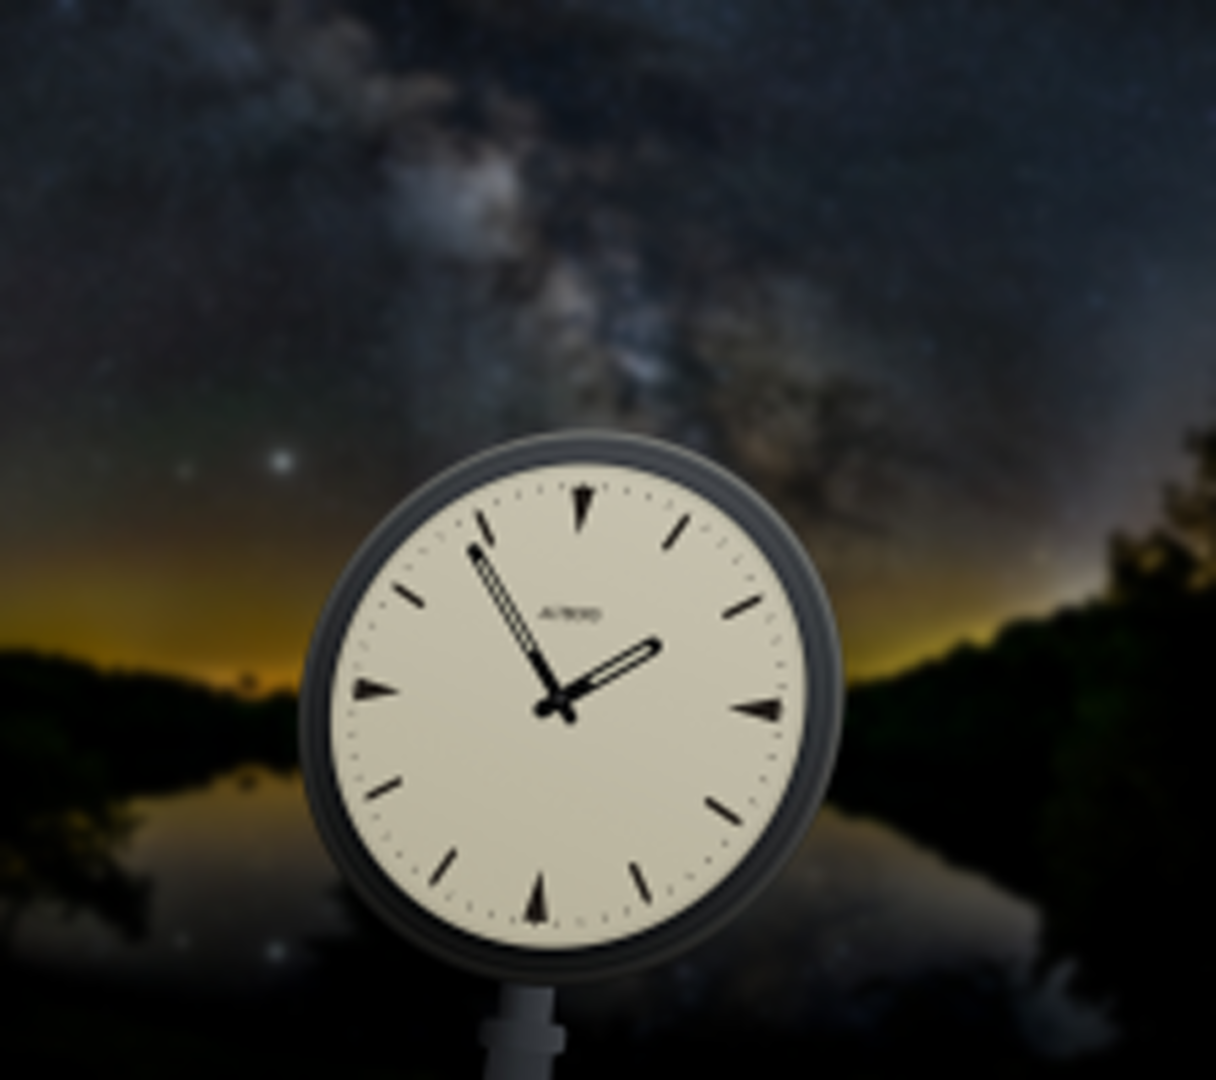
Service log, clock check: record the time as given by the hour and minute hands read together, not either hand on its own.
1:54
